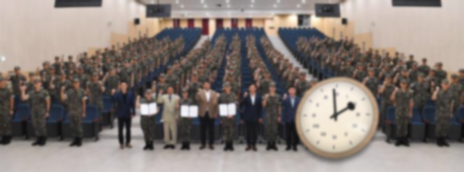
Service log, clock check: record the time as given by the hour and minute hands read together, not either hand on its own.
1:59
